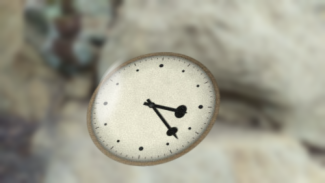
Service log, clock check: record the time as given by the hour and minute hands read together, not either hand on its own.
3:23
